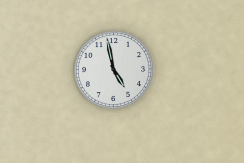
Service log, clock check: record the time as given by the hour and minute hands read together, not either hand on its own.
4:58
